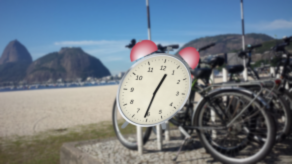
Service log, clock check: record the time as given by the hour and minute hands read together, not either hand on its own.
12:31
